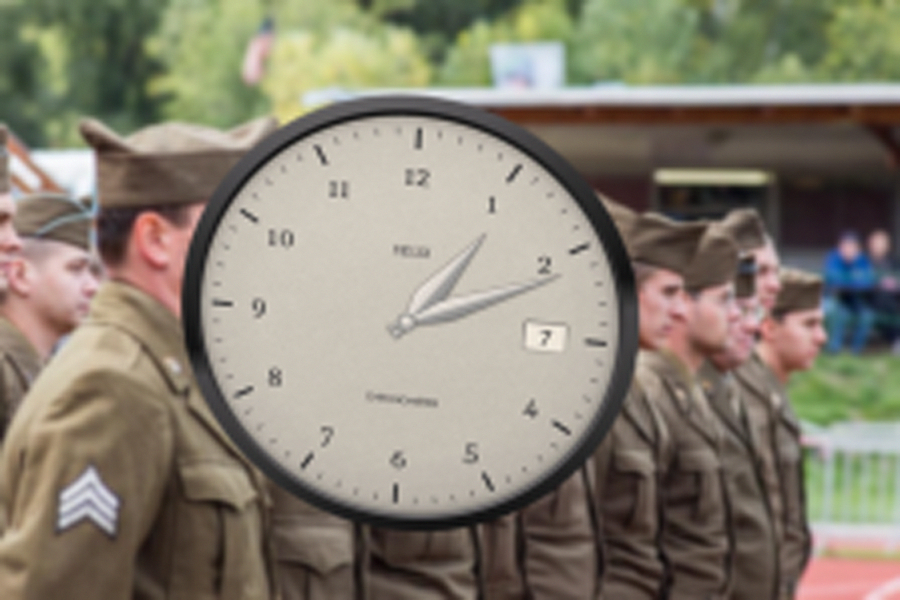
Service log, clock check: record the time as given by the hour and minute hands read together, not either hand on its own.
1:11
